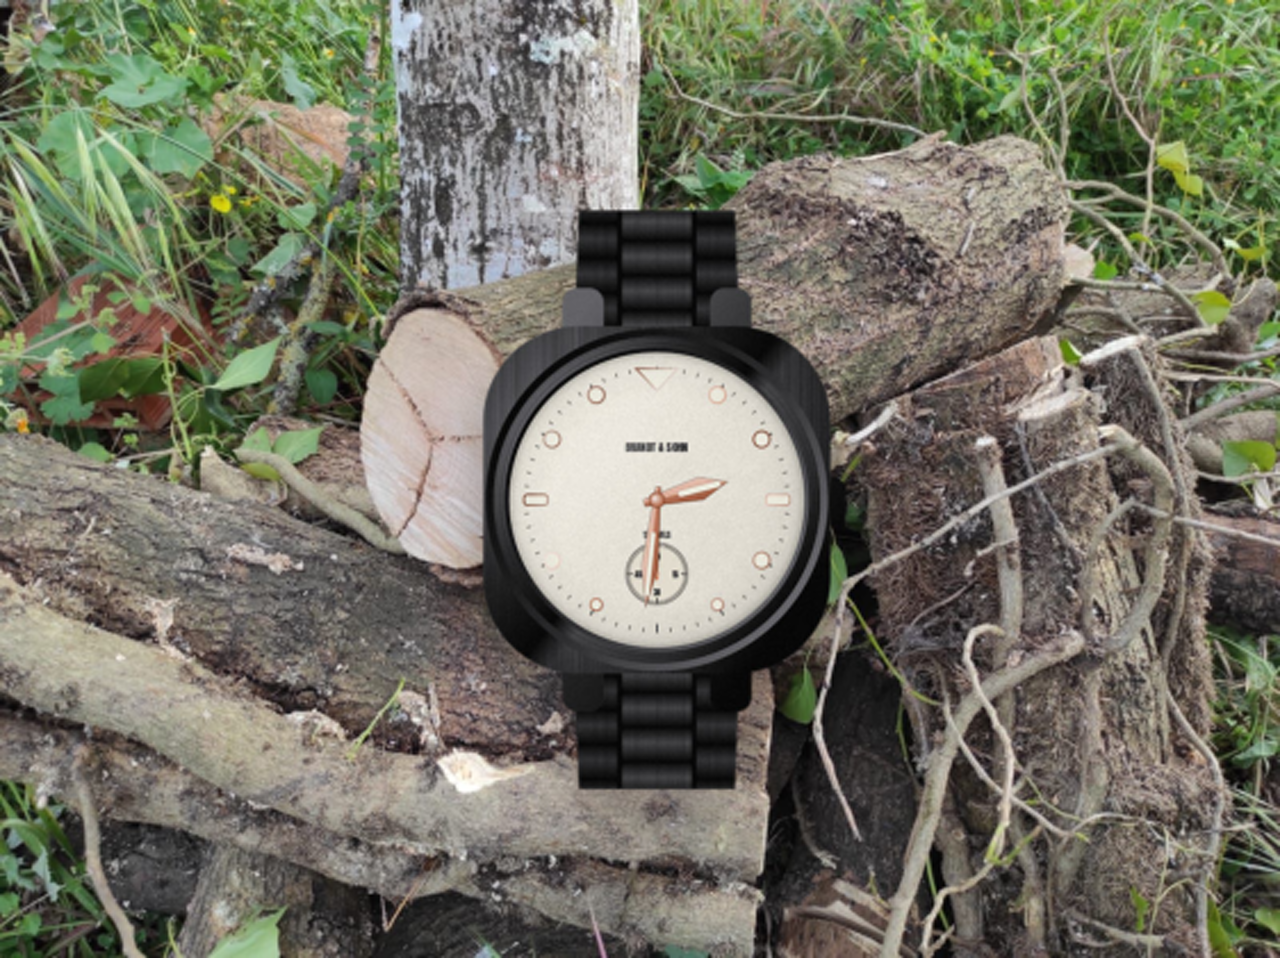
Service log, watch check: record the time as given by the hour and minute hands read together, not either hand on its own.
2:31
